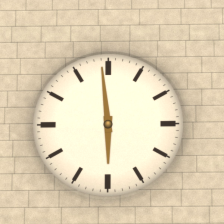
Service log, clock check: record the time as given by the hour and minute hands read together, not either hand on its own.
5:59
